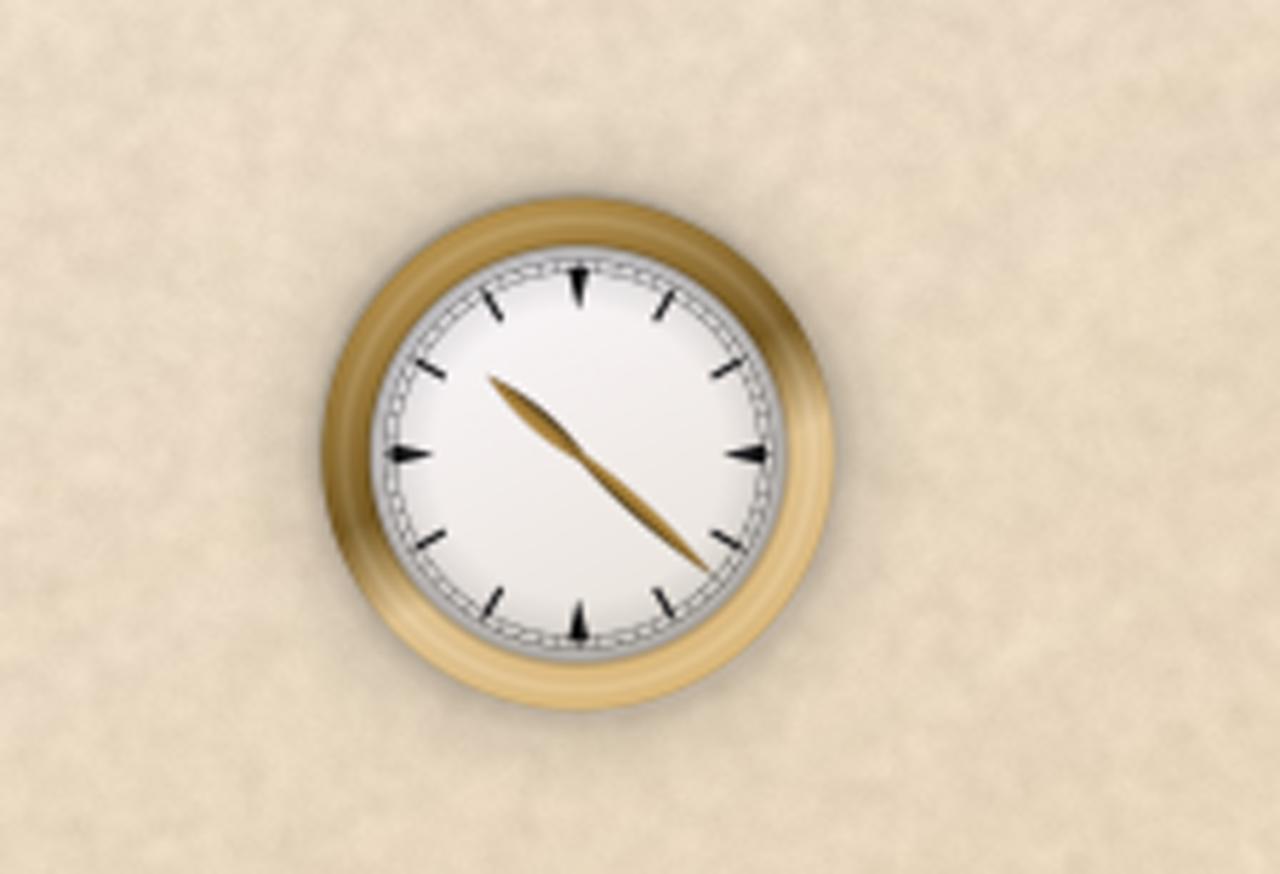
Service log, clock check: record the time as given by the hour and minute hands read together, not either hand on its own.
10:22
